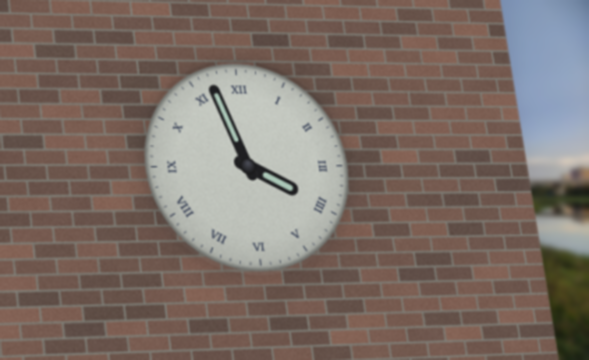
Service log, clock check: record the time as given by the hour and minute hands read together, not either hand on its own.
3:57
